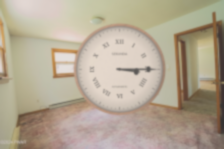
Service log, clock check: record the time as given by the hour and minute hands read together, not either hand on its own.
3:15
